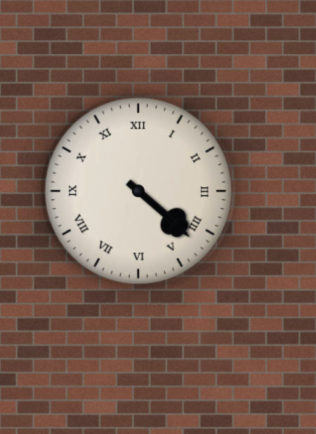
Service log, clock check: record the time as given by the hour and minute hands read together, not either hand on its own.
4:22
